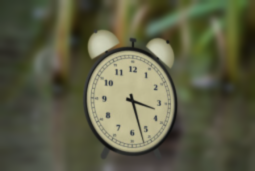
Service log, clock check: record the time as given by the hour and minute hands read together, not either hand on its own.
3:27
